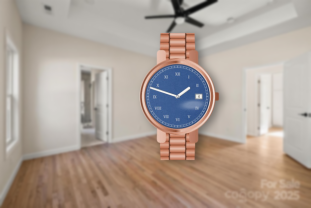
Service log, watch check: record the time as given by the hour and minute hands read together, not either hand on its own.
1:48
